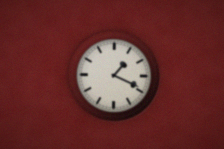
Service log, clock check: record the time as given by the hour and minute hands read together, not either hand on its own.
1:19
